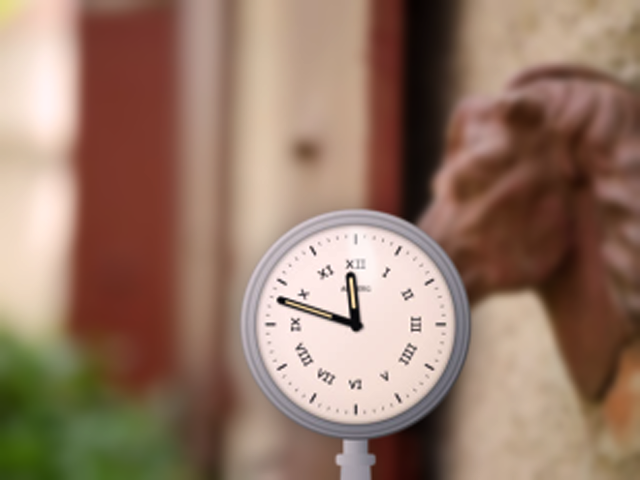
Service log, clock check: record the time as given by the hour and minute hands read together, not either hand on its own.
11:48
